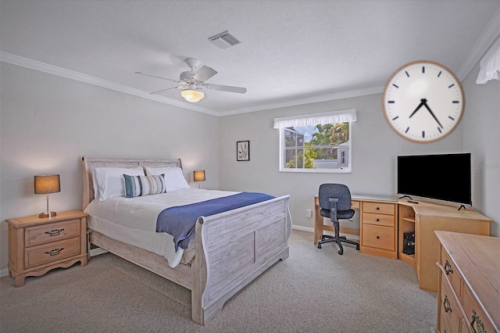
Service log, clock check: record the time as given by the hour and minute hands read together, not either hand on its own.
7:24
